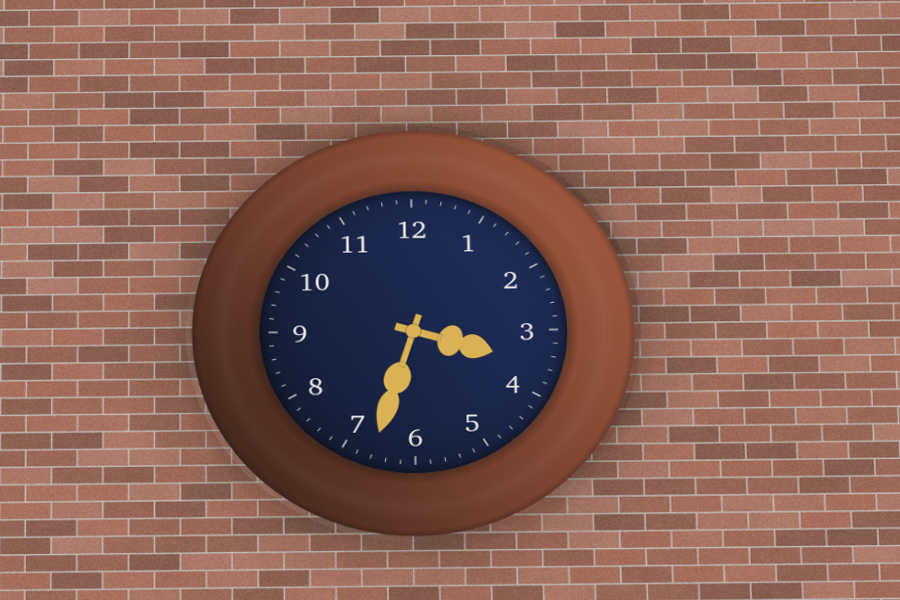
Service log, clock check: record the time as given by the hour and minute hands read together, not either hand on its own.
3:33
